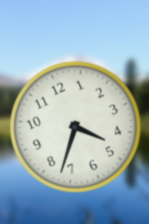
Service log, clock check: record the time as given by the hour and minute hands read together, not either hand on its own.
4:37
